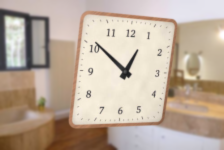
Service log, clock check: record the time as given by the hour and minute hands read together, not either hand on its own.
12:51
